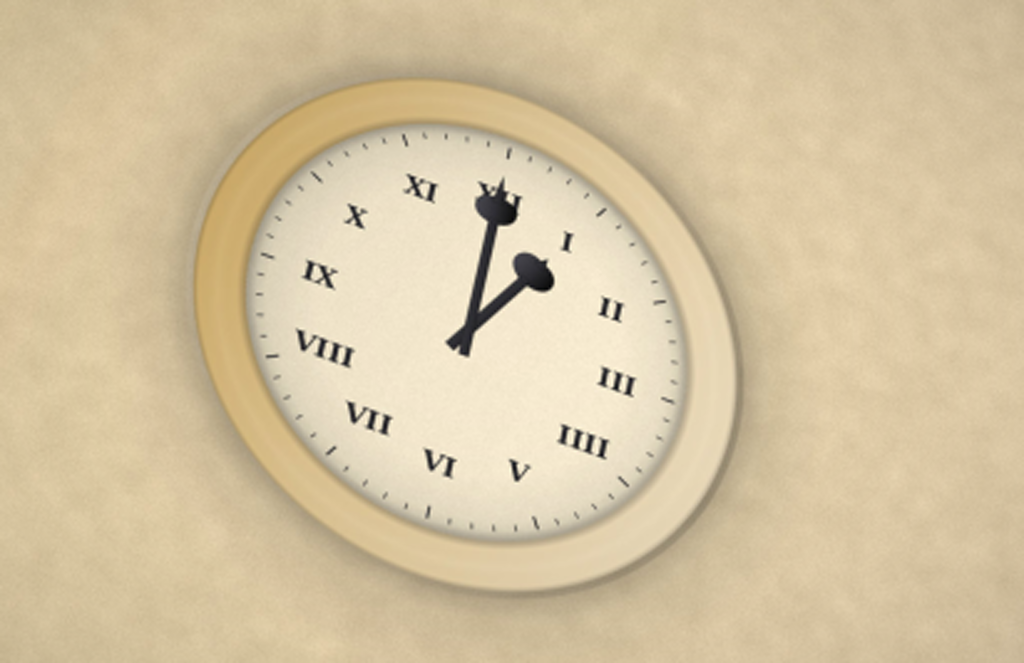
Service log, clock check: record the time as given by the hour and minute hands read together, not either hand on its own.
1:00
